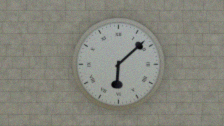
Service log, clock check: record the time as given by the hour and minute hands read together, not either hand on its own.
6:08
